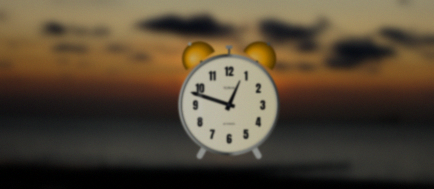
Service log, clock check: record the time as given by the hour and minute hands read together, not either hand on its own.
12:48
